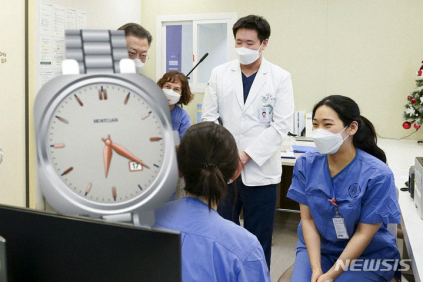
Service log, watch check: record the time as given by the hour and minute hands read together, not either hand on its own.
6:21
